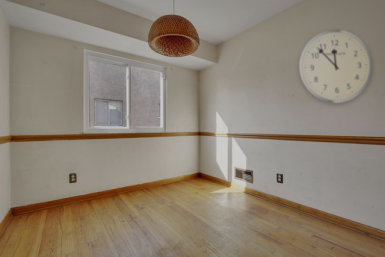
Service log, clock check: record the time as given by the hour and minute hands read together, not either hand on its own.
11:53
